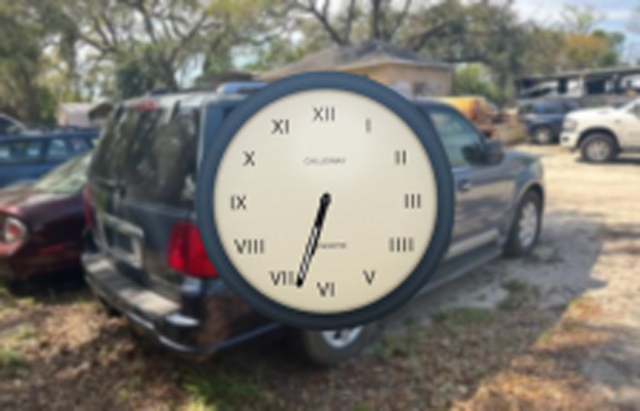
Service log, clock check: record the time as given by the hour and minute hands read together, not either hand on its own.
6:33
